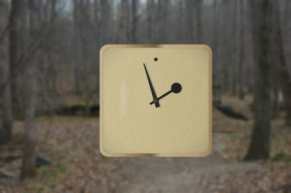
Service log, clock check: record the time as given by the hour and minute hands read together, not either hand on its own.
1:57
